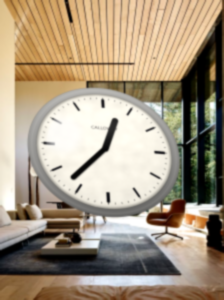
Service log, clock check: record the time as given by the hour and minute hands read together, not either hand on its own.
12:37
